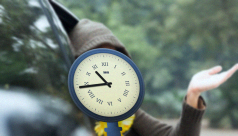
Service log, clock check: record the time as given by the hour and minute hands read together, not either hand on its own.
10:44
